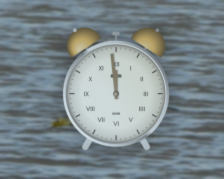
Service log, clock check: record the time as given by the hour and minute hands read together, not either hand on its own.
11:59
